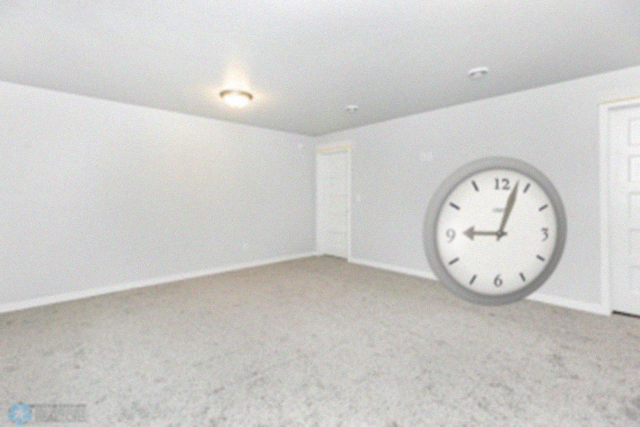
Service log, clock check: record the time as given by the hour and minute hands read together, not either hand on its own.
9:03
